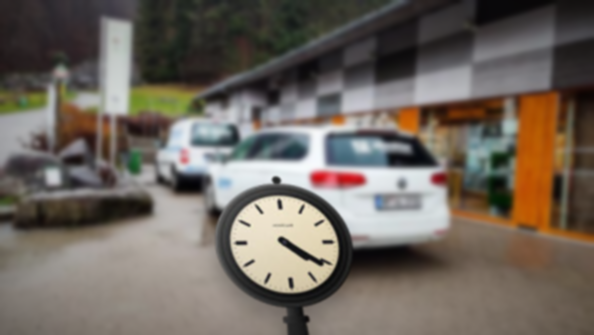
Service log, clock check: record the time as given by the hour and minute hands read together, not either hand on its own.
4:21
